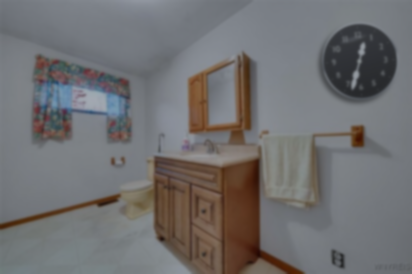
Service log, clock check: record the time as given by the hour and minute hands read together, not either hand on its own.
12:33
